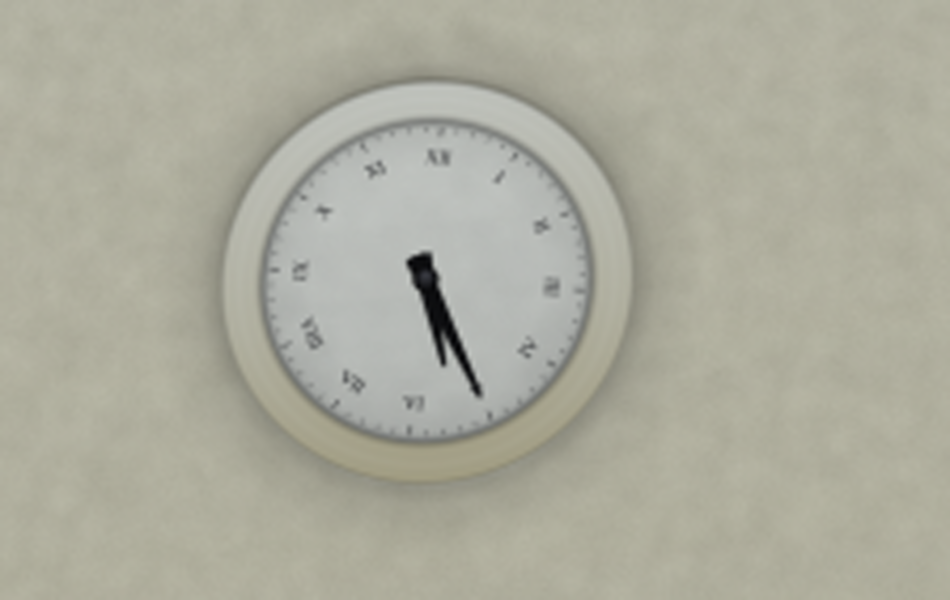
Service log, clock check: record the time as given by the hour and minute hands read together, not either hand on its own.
5:25
